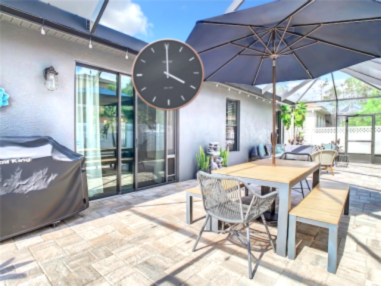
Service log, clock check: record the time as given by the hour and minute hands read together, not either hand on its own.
4:00
